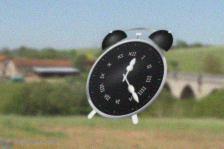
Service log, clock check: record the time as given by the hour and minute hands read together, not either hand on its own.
12:23
